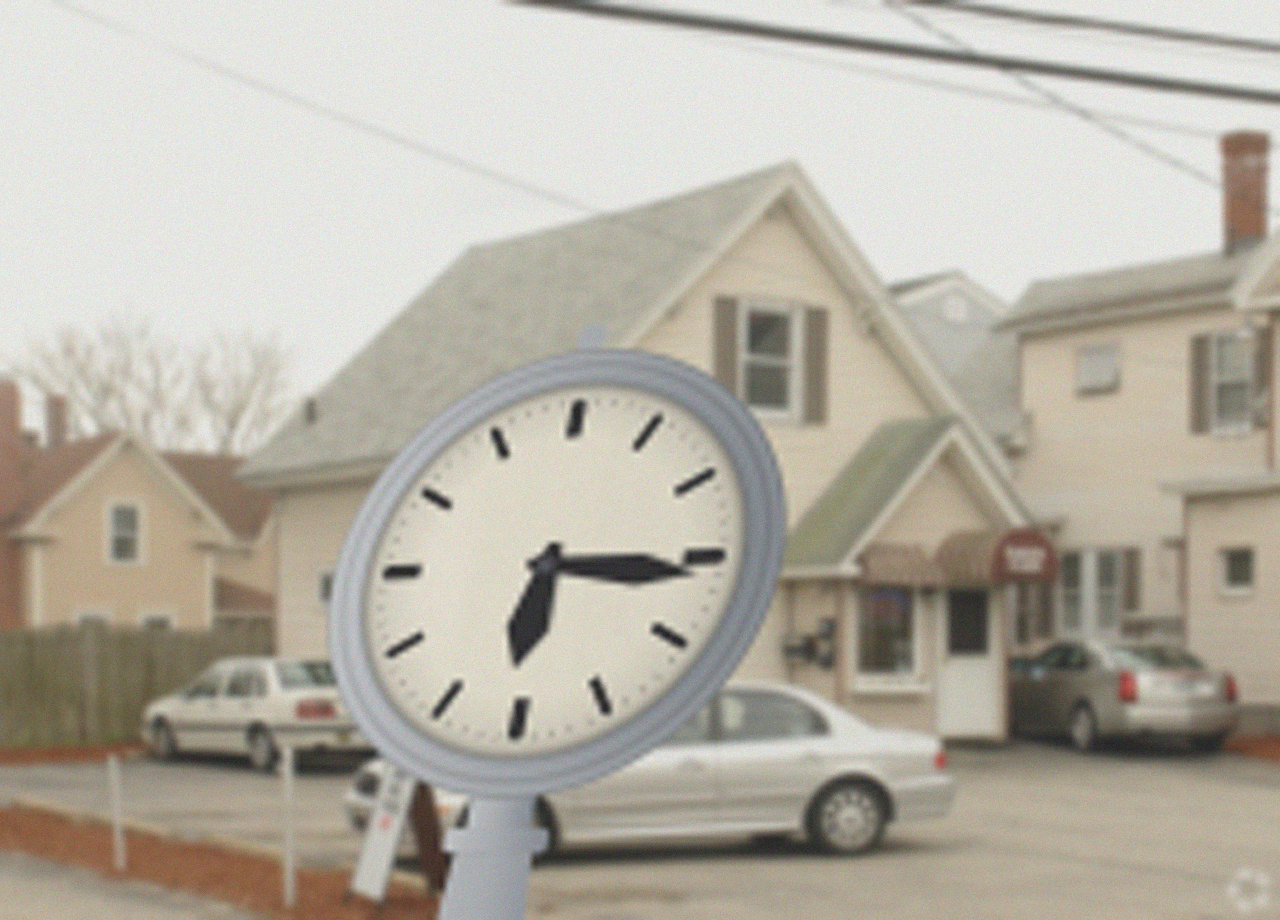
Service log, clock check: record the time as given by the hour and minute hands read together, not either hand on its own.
6:16
